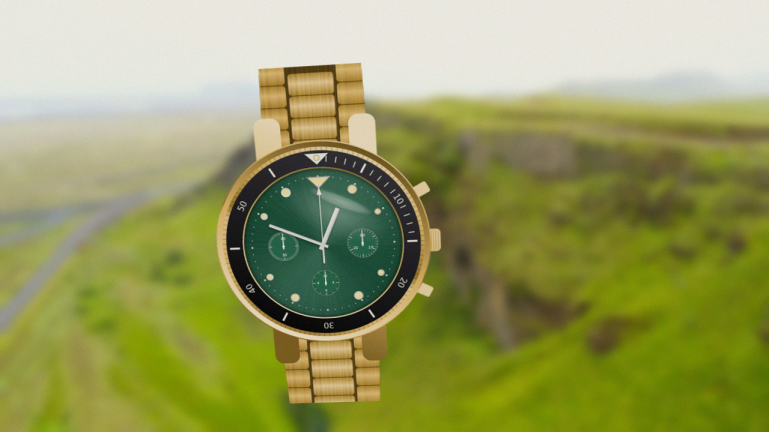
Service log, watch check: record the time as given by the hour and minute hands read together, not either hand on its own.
12:49
